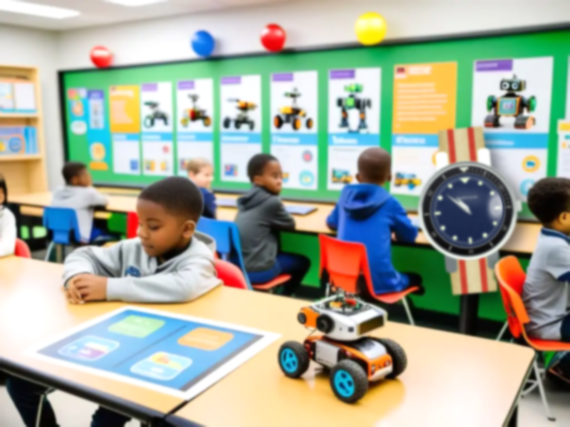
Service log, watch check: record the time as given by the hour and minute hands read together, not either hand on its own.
10:52
